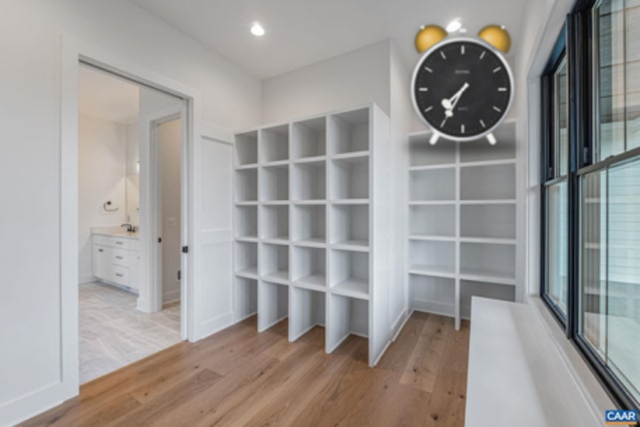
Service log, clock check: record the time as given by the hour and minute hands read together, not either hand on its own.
7:35
